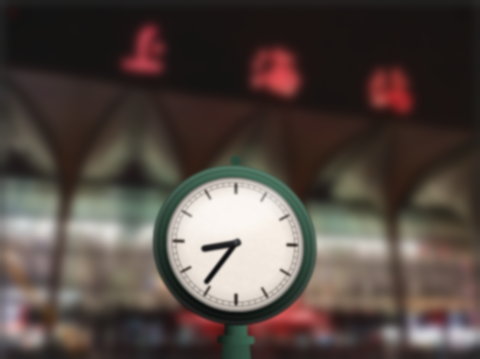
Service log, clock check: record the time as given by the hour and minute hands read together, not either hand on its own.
8:36
